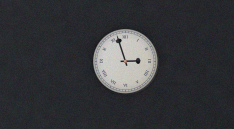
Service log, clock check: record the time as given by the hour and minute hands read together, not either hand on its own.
2:57
